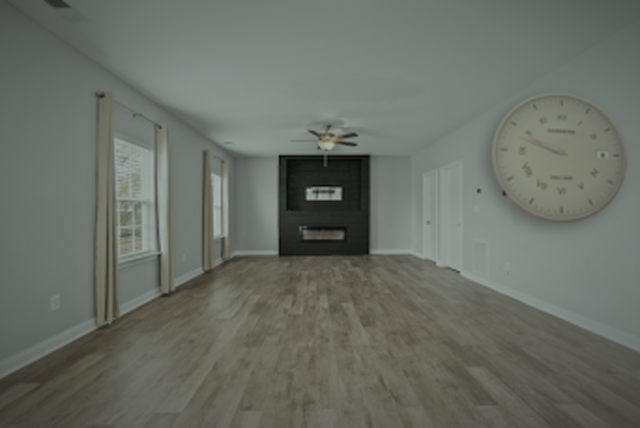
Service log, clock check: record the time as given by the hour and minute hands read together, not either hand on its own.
9:48
